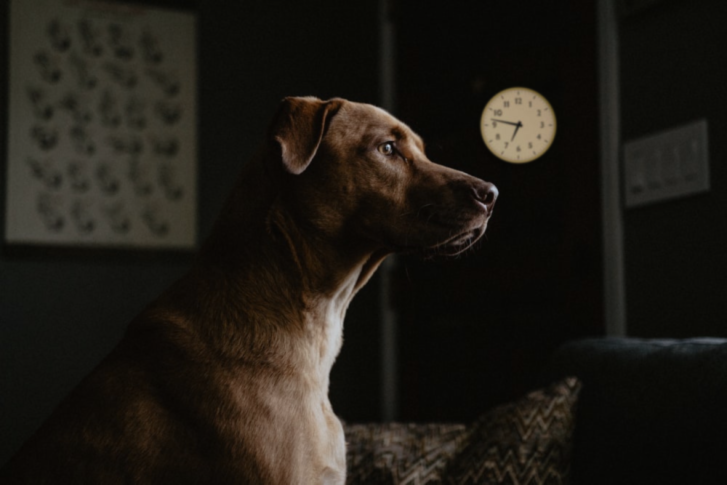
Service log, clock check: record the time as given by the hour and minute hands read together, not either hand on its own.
6:47
